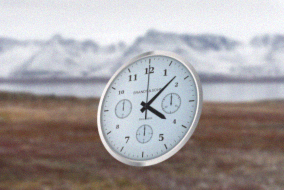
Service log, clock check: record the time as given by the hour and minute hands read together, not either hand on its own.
4:08
